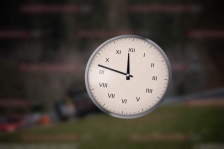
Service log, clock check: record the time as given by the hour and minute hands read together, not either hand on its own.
11:47
